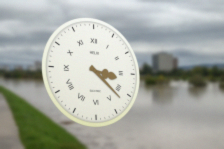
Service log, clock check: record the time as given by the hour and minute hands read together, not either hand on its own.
3:22
